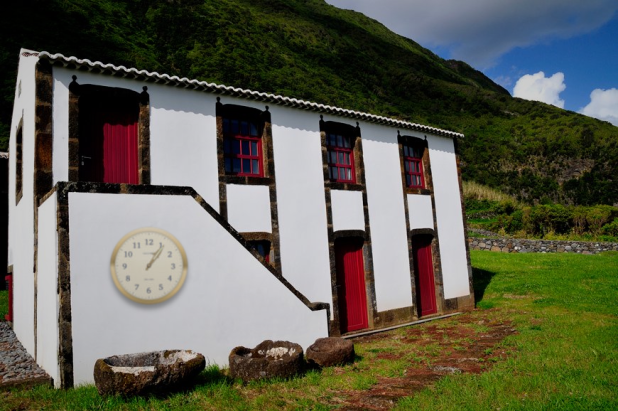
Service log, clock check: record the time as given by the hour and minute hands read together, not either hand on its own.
1:06
